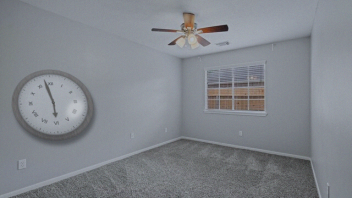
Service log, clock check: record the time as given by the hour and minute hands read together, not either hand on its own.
5:58
